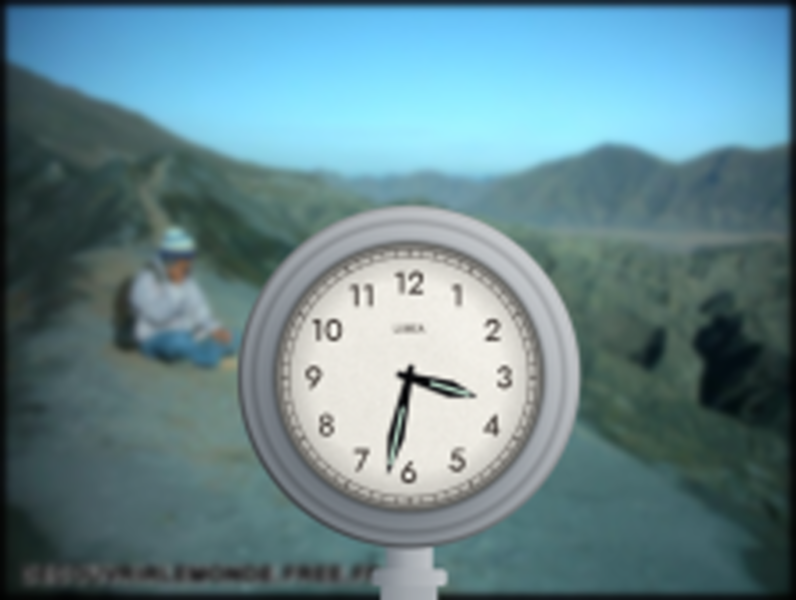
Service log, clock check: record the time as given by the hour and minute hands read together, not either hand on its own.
3:32
